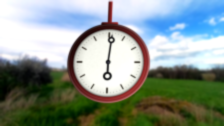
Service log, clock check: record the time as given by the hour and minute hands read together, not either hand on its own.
6:01
